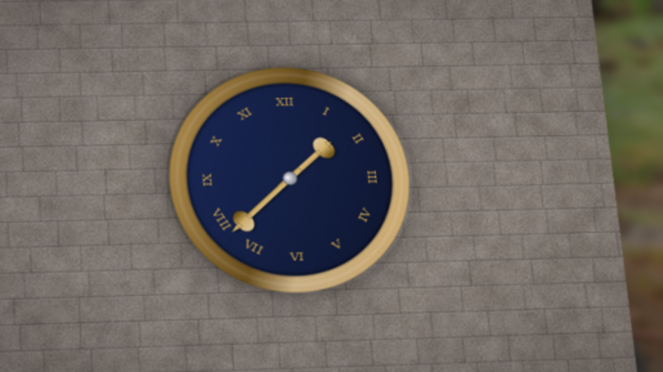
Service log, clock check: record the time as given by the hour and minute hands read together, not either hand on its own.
1:38
